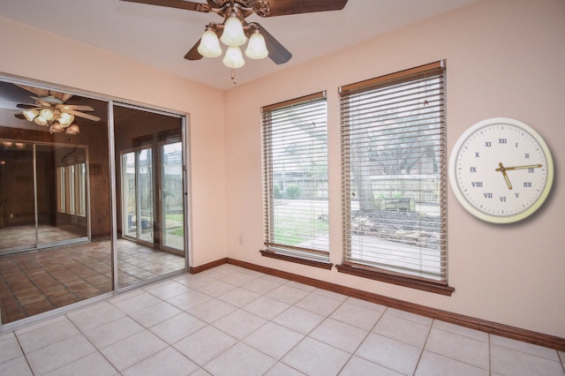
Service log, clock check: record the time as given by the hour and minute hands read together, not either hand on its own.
5:14
